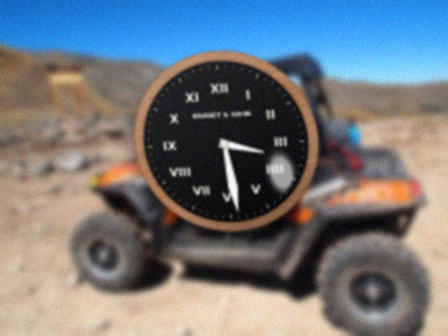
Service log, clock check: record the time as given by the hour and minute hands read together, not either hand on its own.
3:29
